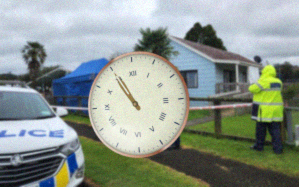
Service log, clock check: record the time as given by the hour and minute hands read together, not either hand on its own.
10:55
